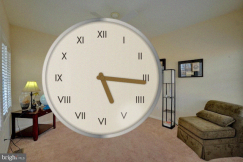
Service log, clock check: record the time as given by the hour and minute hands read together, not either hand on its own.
5:16
